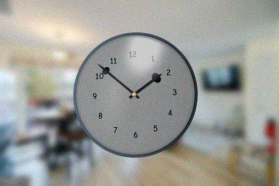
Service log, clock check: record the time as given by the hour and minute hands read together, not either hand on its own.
1:52
